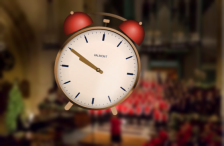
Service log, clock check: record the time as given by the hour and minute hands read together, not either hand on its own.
9:50
